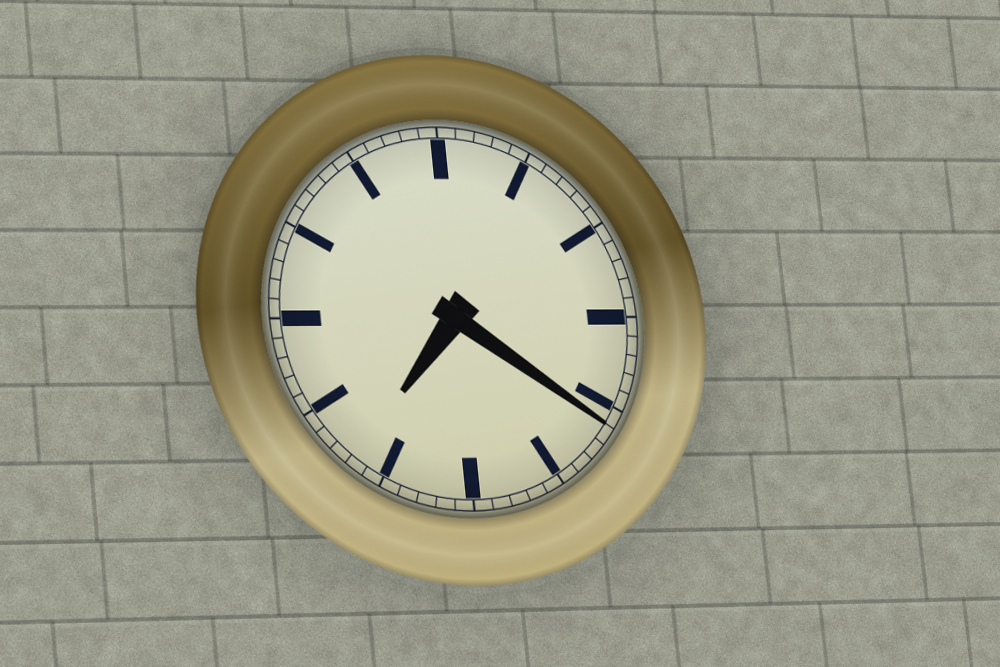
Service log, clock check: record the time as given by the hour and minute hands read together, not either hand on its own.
7:21
